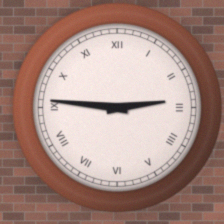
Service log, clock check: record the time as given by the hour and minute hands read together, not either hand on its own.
2:46
